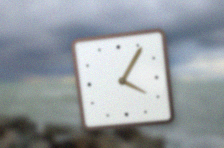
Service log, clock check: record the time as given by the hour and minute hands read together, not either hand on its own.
4:06
